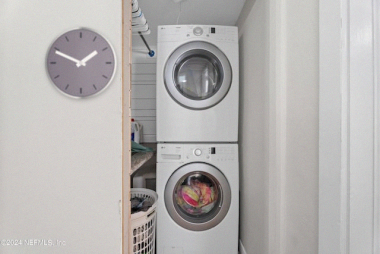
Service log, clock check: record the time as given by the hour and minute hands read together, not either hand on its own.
1:49
